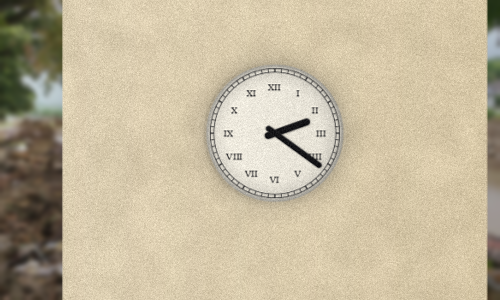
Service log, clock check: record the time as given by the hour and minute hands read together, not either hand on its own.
2:21
